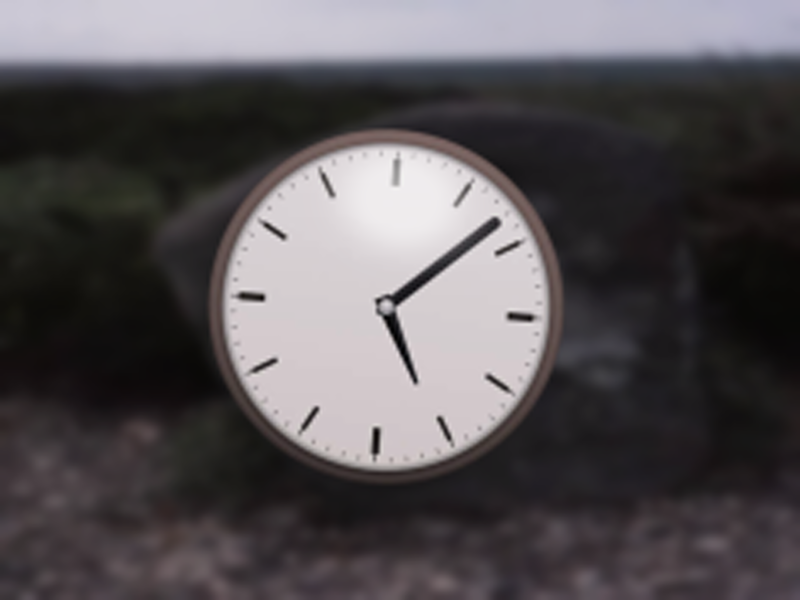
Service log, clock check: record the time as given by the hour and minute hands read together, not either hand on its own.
5:08
